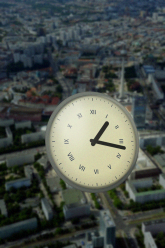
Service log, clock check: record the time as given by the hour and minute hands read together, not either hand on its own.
1:17
